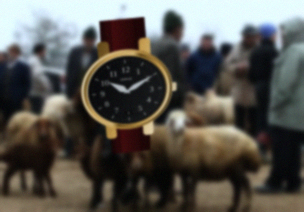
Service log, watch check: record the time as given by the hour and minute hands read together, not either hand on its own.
10:10
